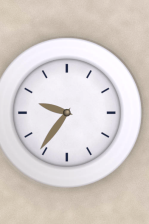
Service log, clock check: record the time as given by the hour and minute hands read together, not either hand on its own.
9:36
